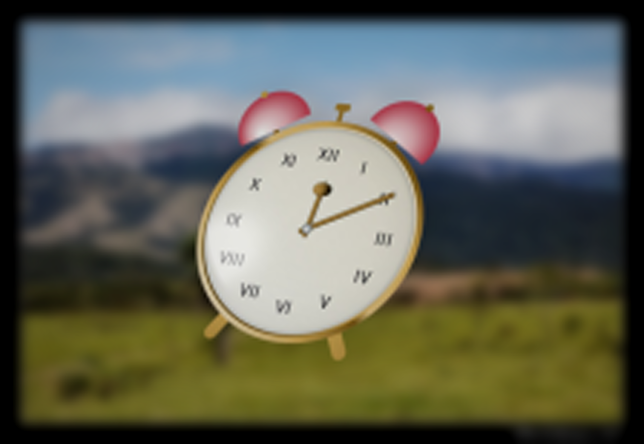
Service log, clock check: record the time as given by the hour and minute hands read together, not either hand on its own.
12:10
